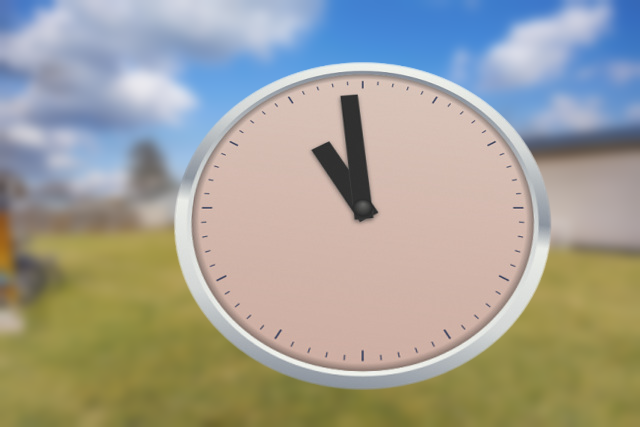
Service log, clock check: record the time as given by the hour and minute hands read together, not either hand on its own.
10:59
